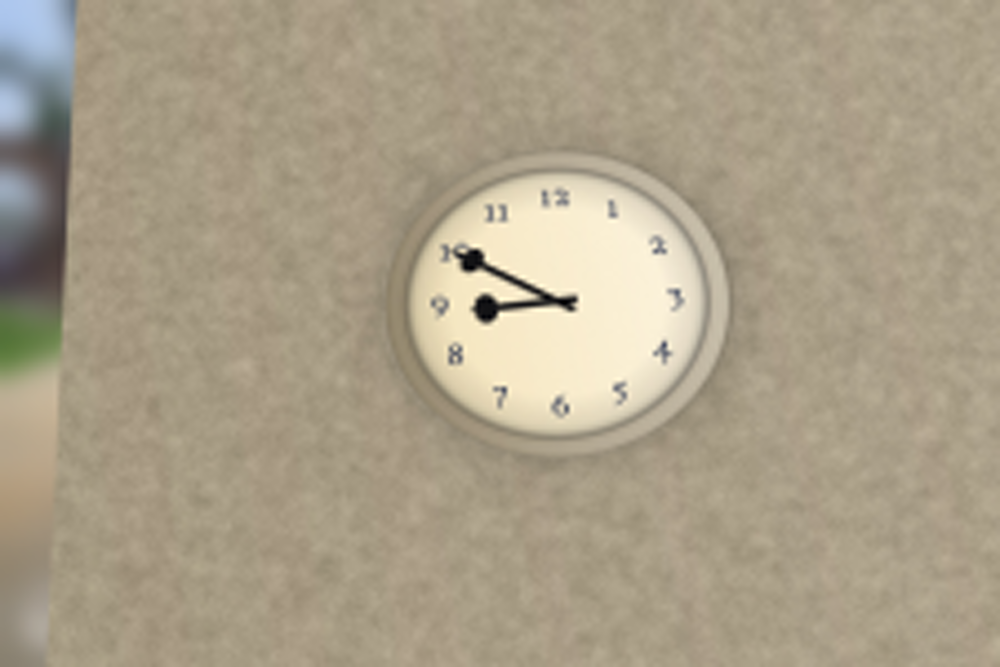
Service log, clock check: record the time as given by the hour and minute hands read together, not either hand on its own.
8:50
